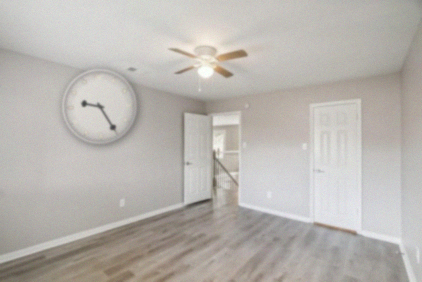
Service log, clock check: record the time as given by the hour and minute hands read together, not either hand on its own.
9:25
